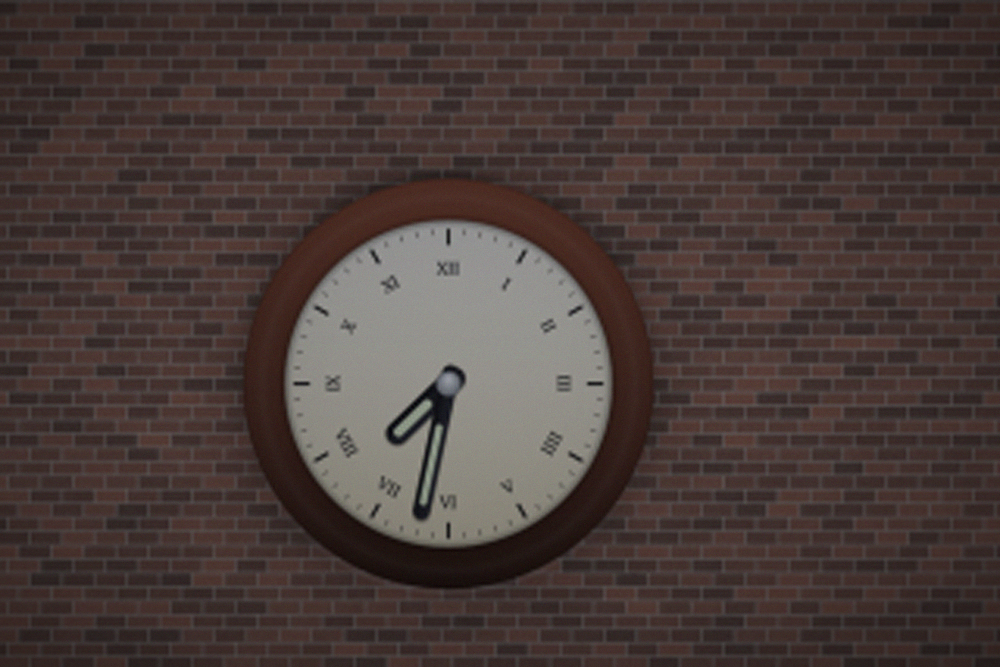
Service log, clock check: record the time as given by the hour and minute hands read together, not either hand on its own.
7:32
